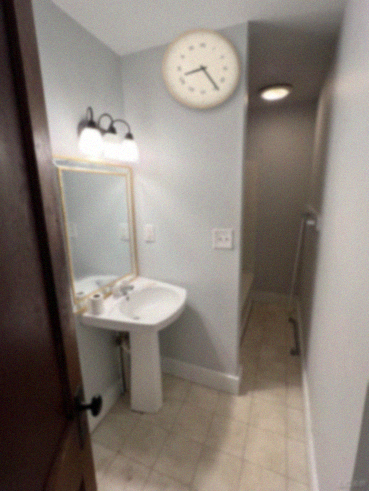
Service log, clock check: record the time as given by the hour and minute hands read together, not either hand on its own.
8:24
